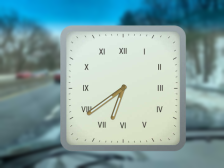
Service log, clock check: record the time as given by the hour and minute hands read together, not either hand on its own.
6:39
